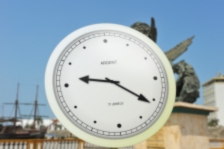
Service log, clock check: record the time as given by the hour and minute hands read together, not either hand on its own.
9:21
